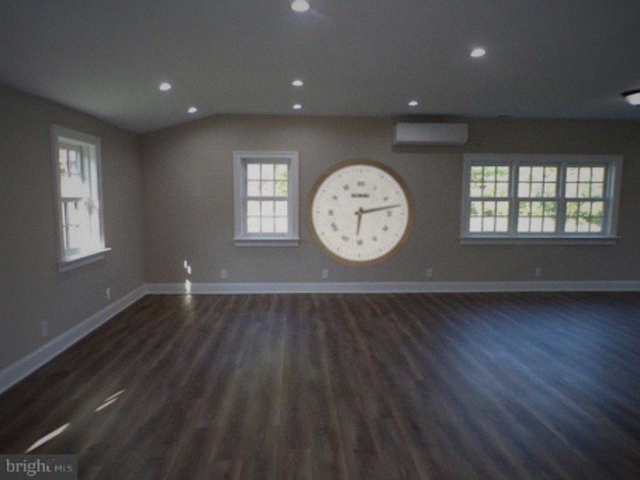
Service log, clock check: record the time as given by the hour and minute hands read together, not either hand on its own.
6:13
